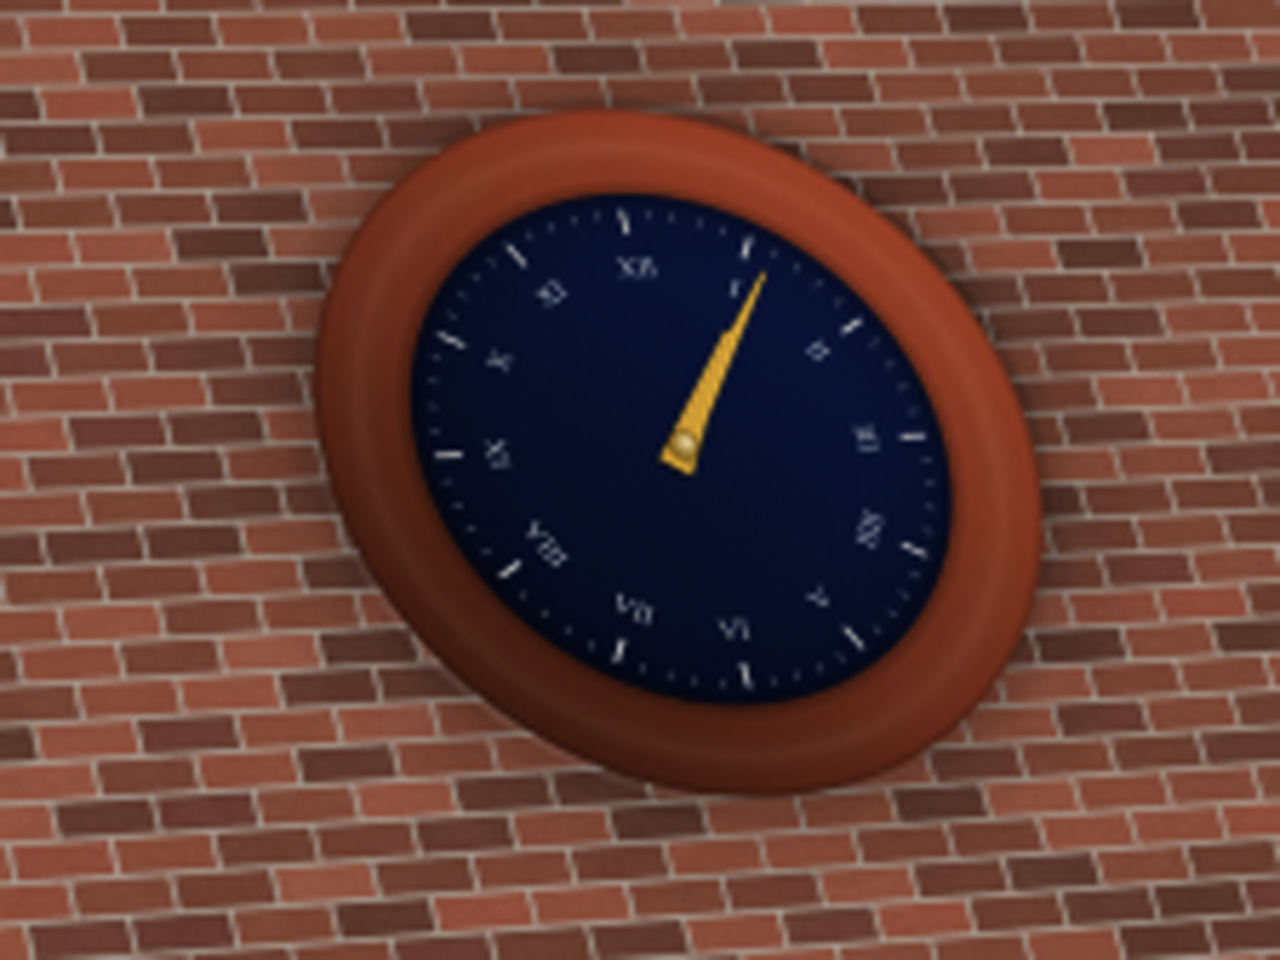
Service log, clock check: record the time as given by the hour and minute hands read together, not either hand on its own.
1:06
